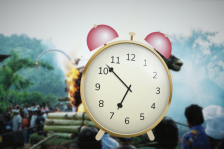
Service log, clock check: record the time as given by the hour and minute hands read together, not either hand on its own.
6:52
